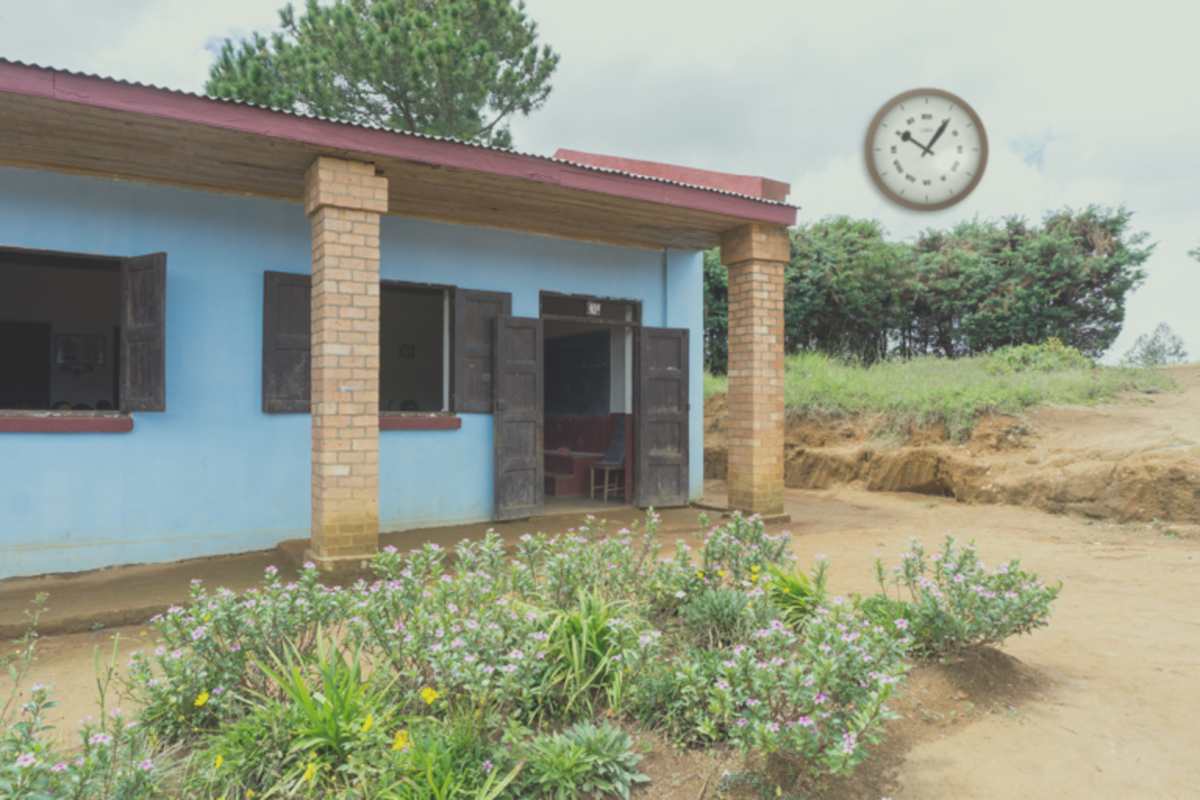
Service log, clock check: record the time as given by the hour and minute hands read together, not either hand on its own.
10:06
